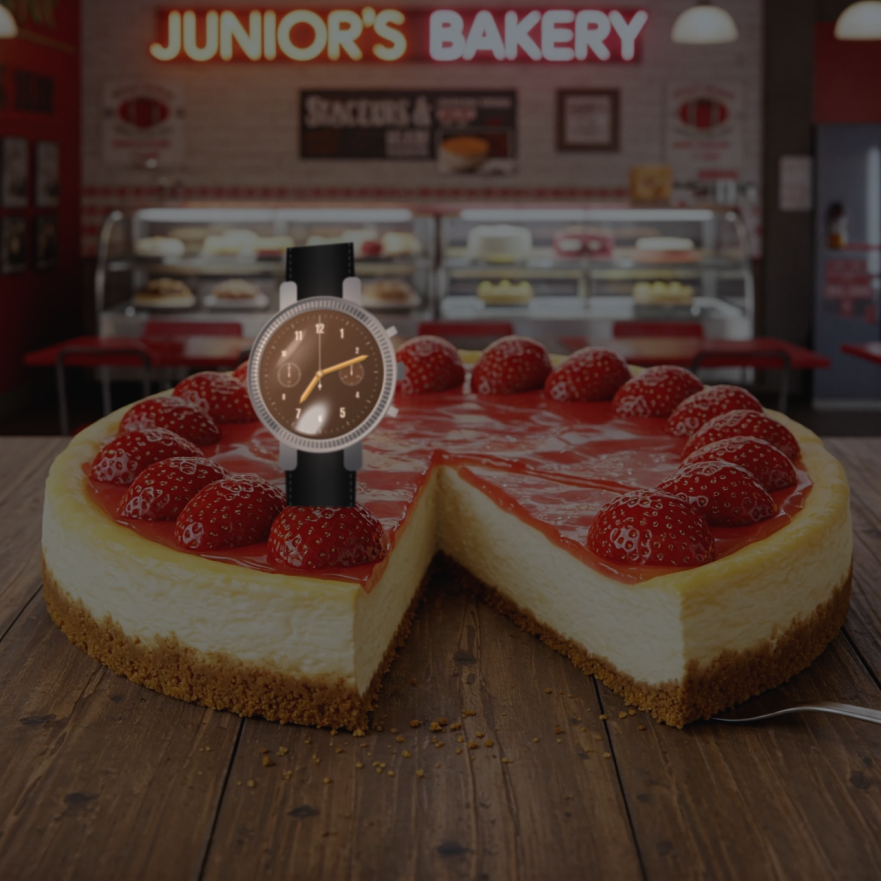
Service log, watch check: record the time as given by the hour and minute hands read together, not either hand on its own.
7:12
